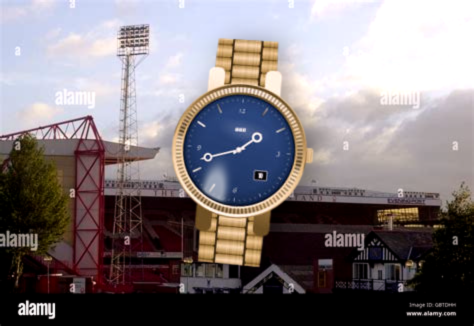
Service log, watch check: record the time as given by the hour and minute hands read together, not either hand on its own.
1:42
